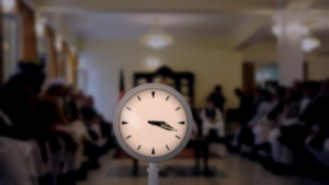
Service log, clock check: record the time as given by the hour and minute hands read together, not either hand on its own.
3:18
